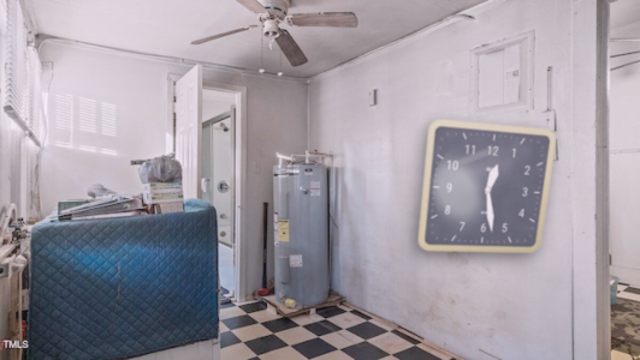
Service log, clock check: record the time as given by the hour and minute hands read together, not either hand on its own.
12:28
